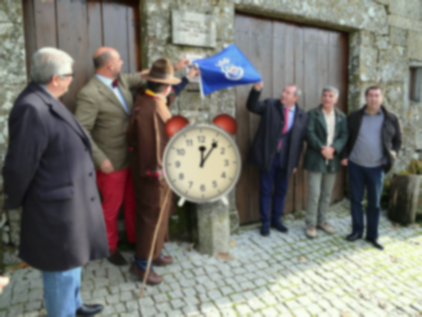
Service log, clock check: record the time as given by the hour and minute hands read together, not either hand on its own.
12:06
